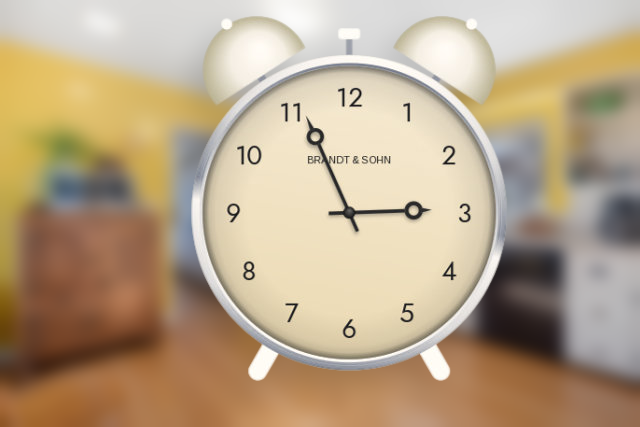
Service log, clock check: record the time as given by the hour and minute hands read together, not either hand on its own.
2:56
